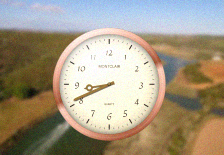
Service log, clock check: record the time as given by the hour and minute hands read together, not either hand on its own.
8:41
